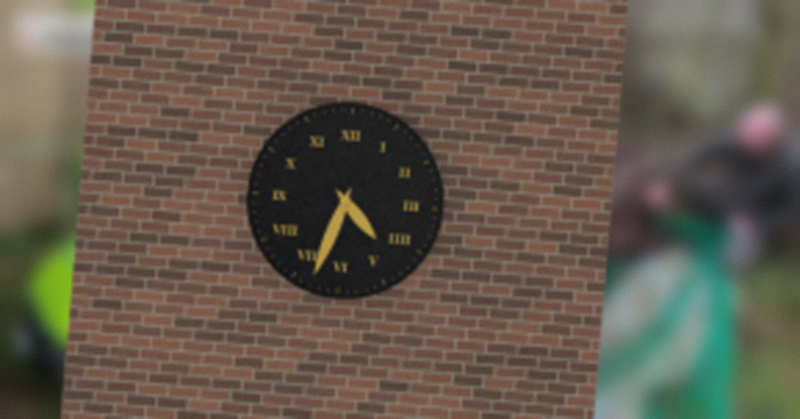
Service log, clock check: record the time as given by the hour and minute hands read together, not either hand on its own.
4:33
